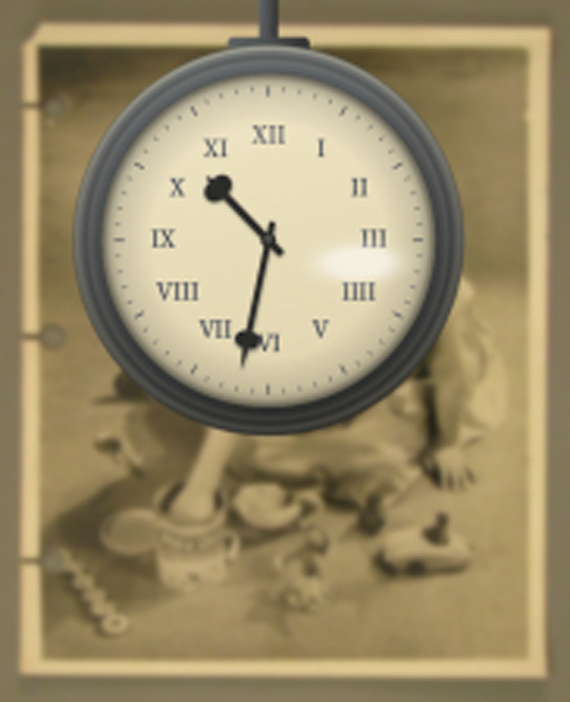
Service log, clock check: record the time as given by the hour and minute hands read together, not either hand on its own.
10:32
